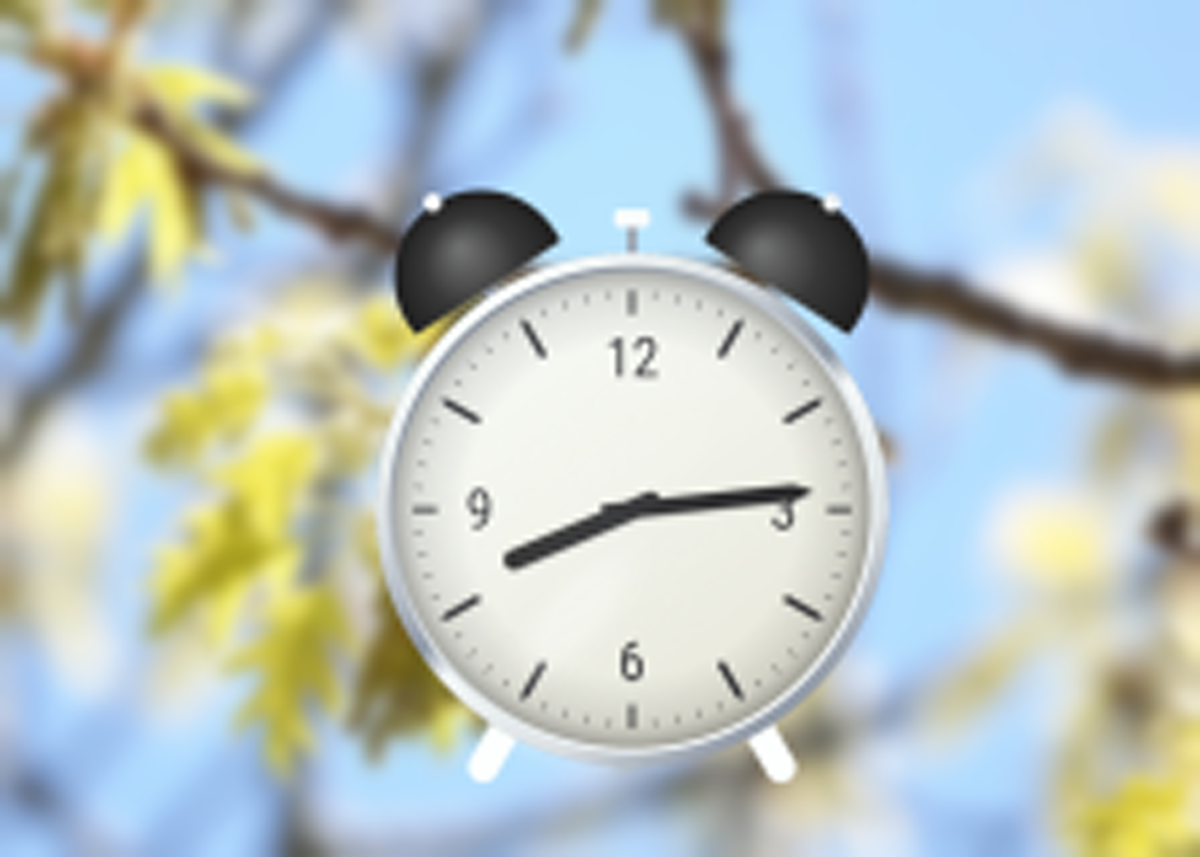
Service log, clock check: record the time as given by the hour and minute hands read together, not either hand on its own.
8:14
